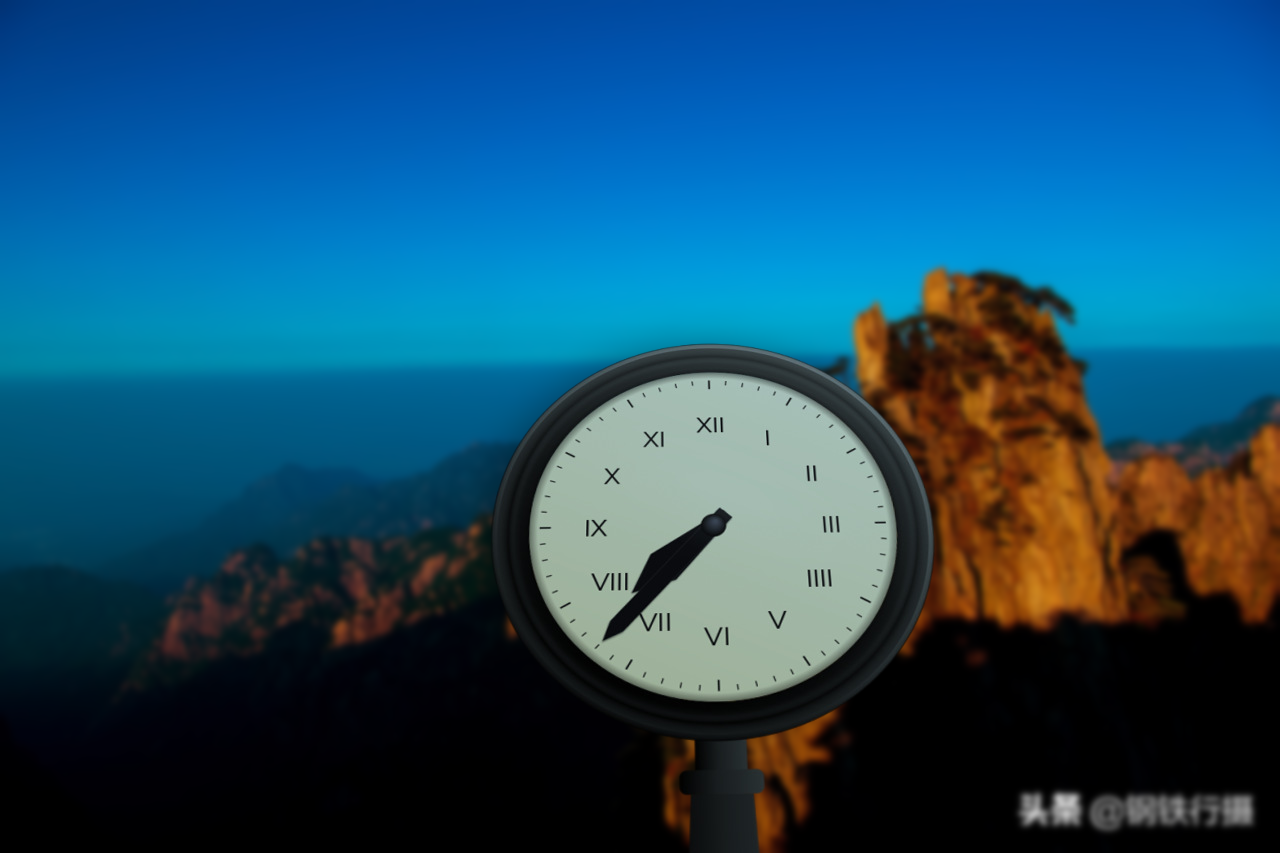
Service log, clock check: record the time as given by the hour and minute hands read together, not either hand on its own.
7:37
